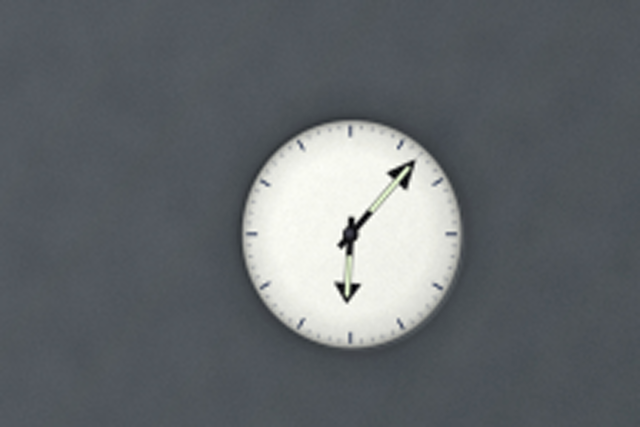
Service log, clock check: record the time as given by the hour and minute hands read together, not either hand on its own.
6:07
